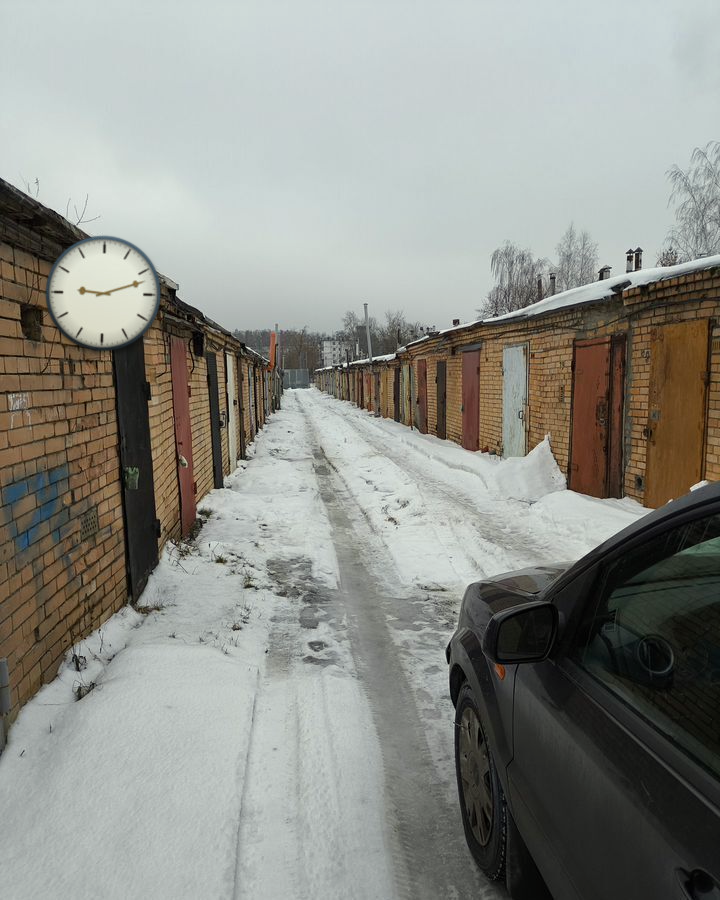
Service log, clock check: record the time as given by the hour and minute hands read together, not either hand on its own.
9:12
